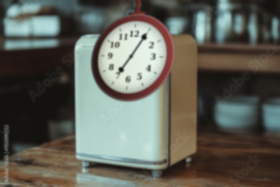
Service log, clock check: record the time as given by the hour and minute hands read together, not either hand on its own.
7:05
